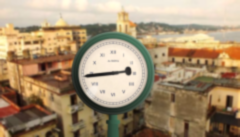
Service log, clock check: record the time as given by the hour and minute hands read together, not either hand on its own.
2:44
